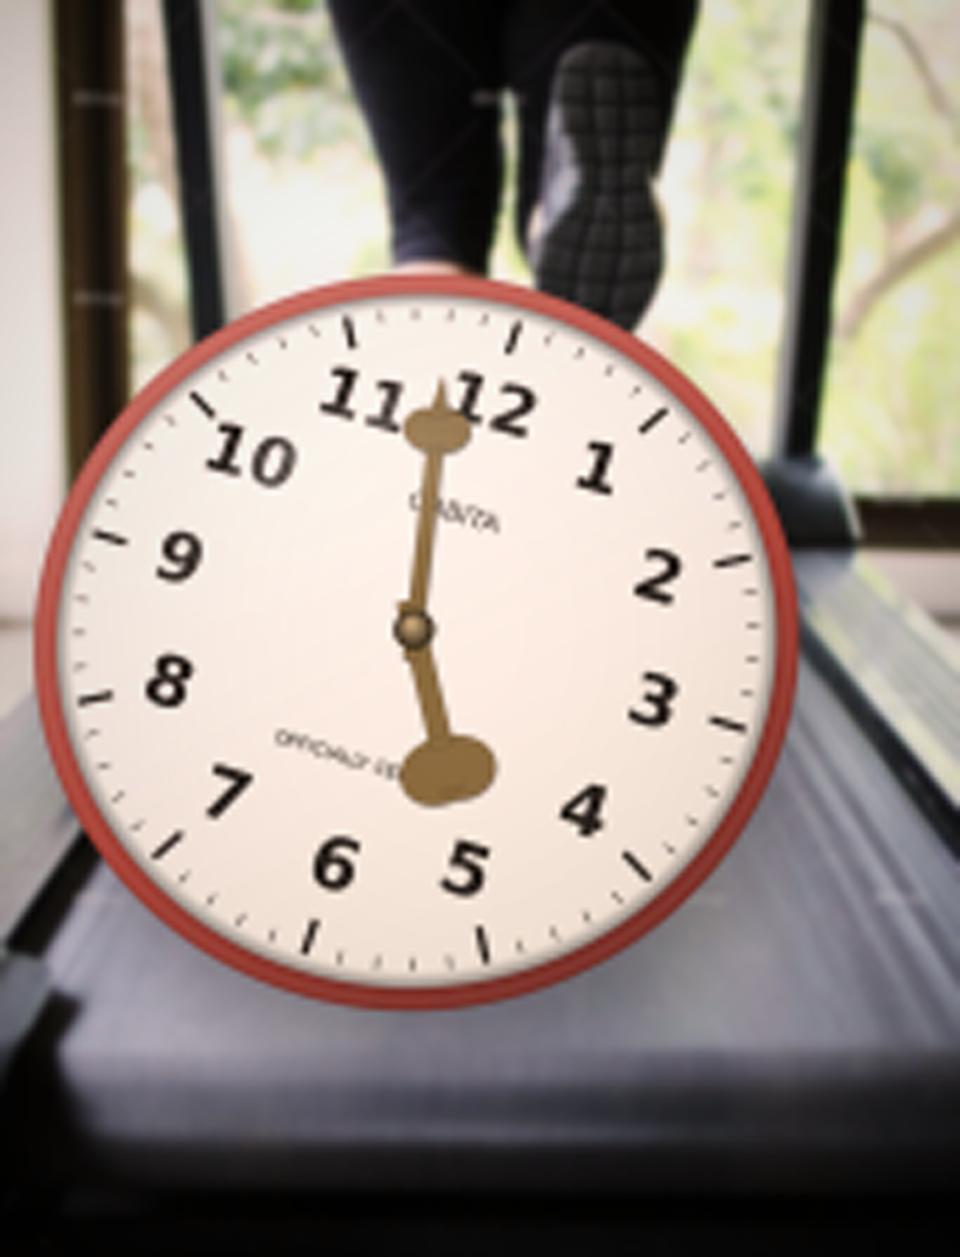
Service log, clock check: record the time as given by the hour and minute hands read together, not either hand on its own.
4:58
